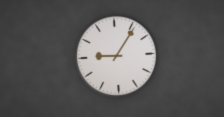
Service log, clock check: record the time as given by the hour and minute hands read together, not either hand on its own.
9:06
